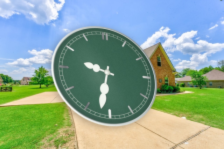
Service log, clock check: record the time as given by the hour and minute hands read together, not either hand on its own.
9:32
